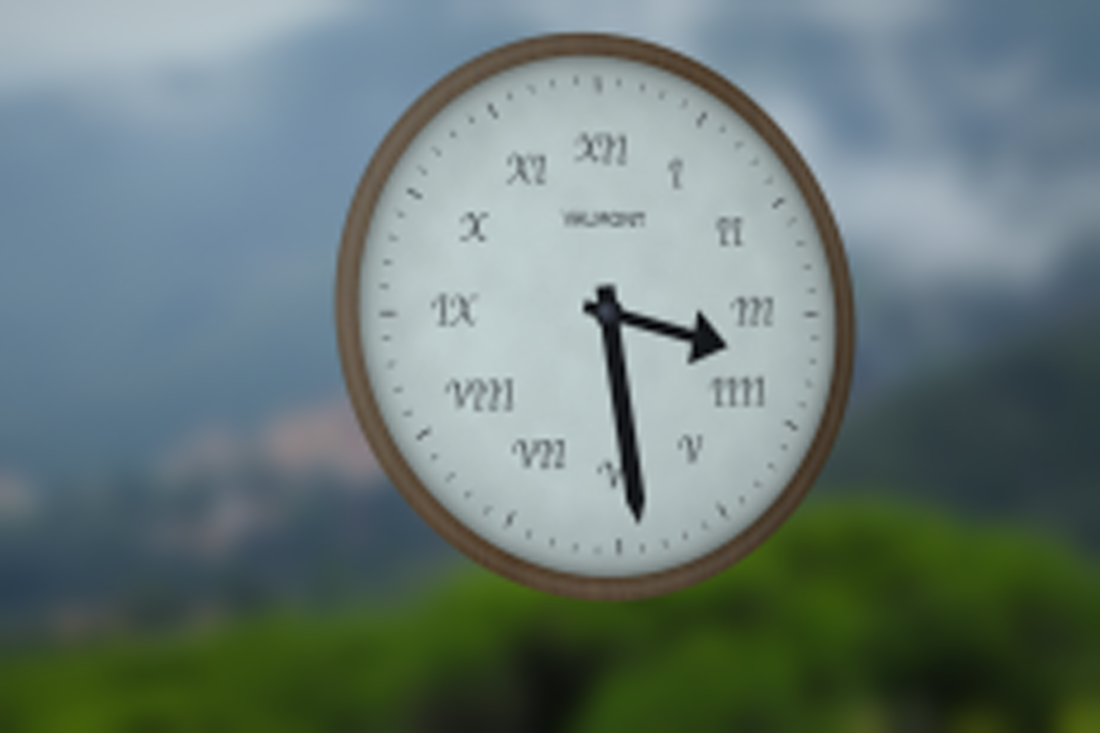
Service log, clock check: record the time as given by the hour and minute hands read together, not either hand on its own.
3:29
